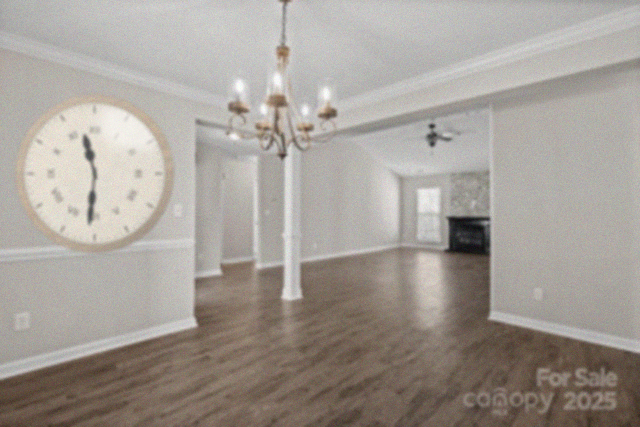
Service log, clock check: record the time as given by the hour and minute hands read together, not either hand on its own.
11:31
